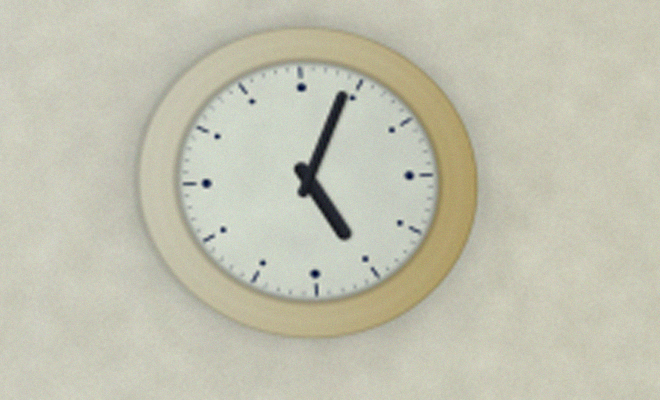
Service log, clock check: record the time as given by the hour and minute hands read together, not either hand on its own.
5:04
